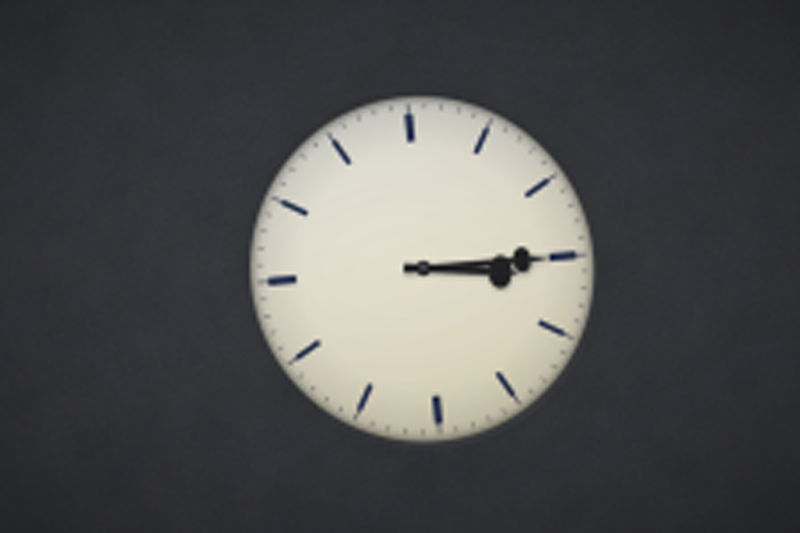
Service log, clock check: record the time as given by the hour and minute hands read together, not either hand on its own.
3:15
